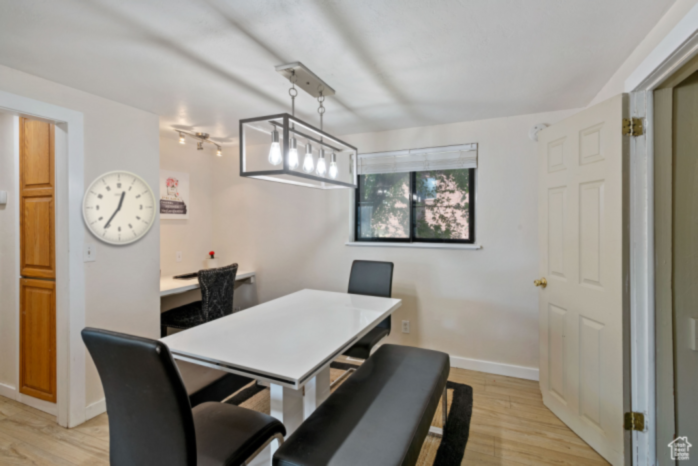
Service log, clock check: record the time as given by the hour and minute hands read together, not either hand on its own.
12:36
